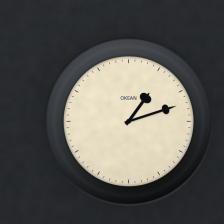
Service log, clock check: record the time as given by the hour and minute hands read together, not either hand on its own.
1:12
